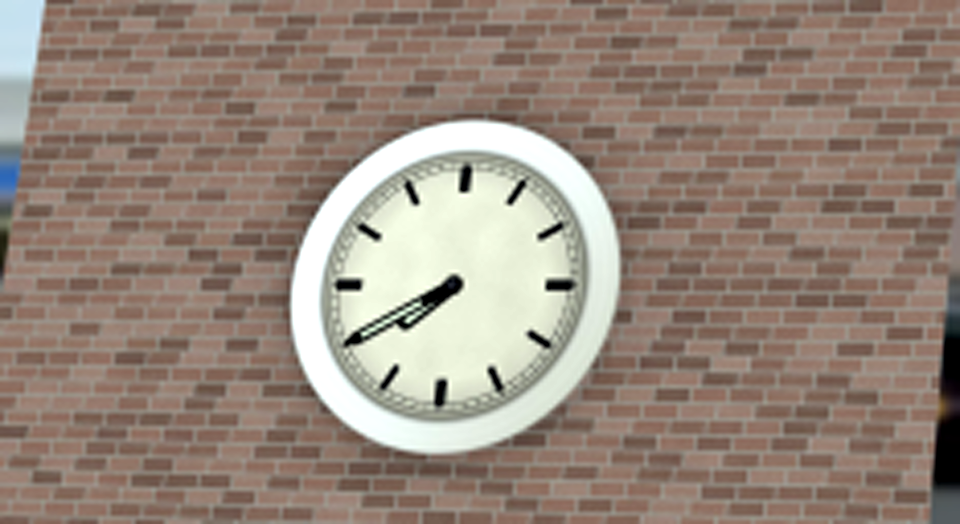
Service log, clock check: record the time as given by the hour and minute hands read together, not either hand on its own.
7:40
